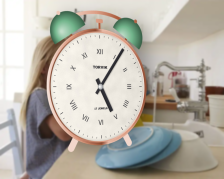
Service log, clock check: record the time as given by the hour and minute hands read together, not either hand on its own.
5:06
